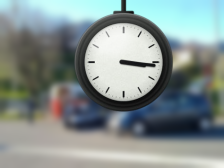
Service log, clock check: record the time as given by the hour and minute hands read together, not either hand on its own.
3:16
